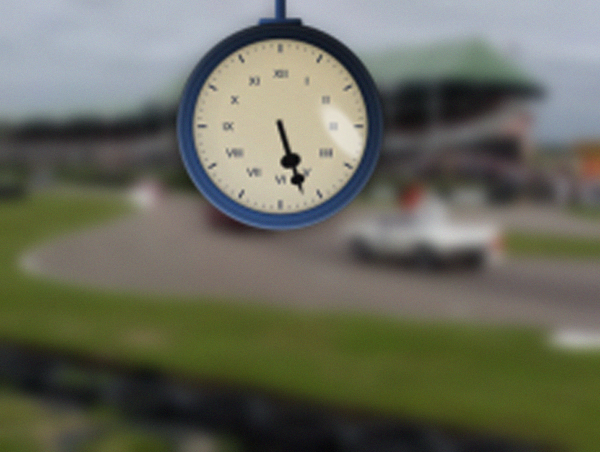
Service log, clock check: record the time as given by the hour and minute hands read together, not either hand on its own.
5:27
